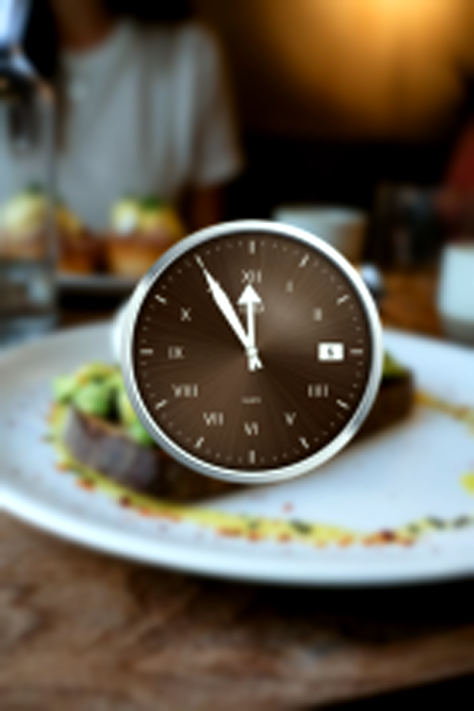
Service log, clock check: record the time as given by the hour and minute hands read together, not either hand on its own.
11:55
